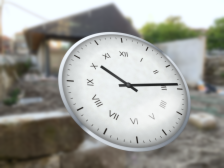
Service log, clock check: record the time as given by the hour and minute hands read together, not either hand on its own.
10:14
